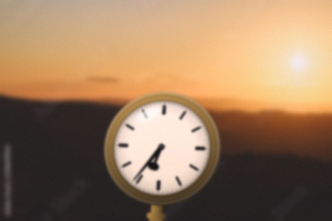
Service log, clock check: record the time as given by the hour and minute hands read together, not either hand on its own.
6:36
